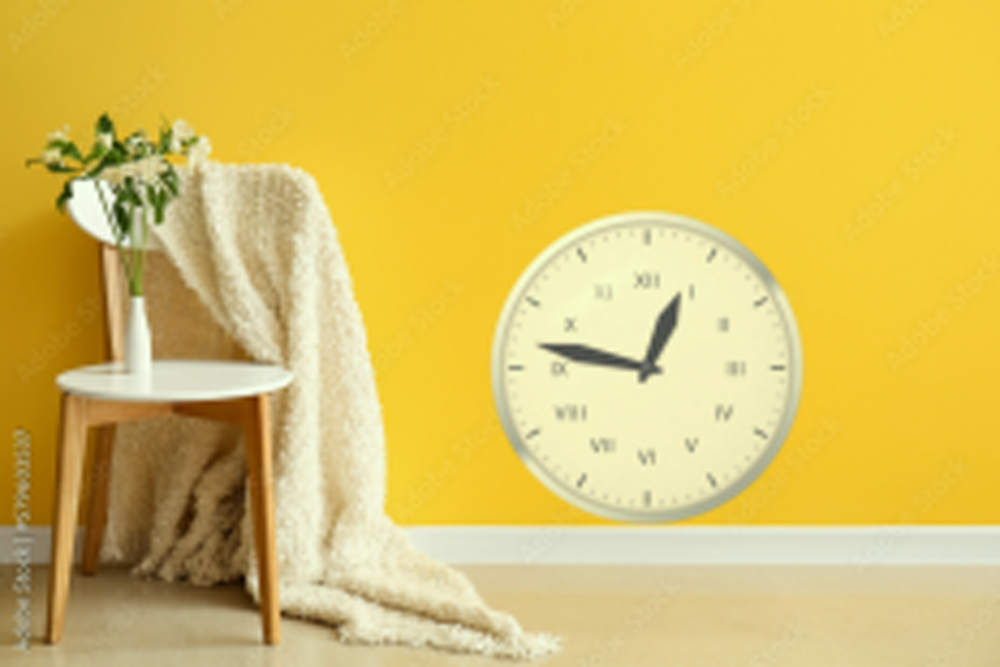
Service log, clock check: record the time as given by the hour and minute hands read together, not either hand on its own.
12:47
